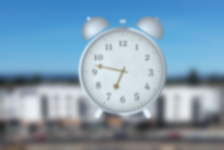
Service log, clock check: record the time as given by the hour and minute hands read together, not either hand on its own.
6:47
